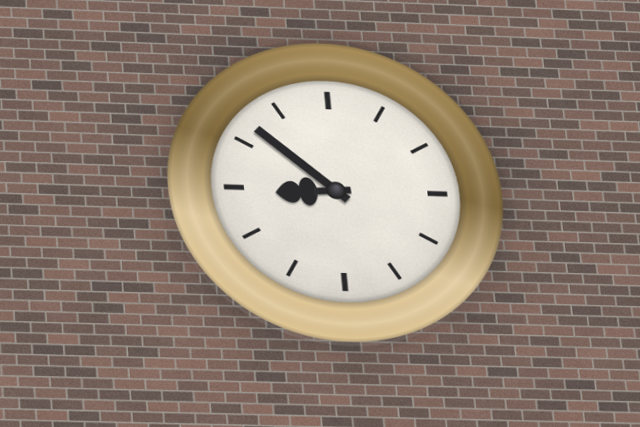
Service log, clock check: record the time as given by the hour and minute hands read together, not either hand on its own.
8:52
